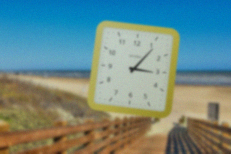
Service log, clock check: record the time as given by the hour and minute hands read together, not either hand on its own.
3:06
